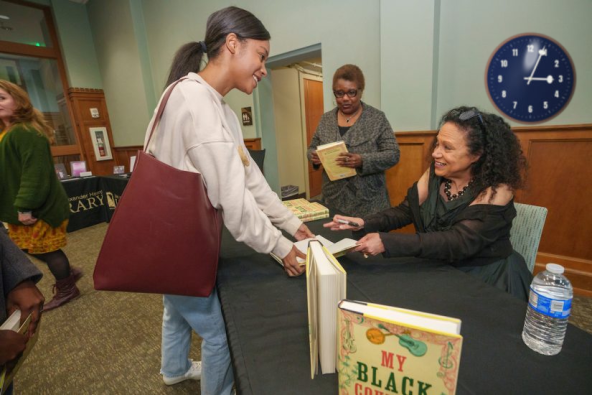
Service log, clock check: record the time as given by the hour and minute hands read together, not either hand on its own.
3:04
